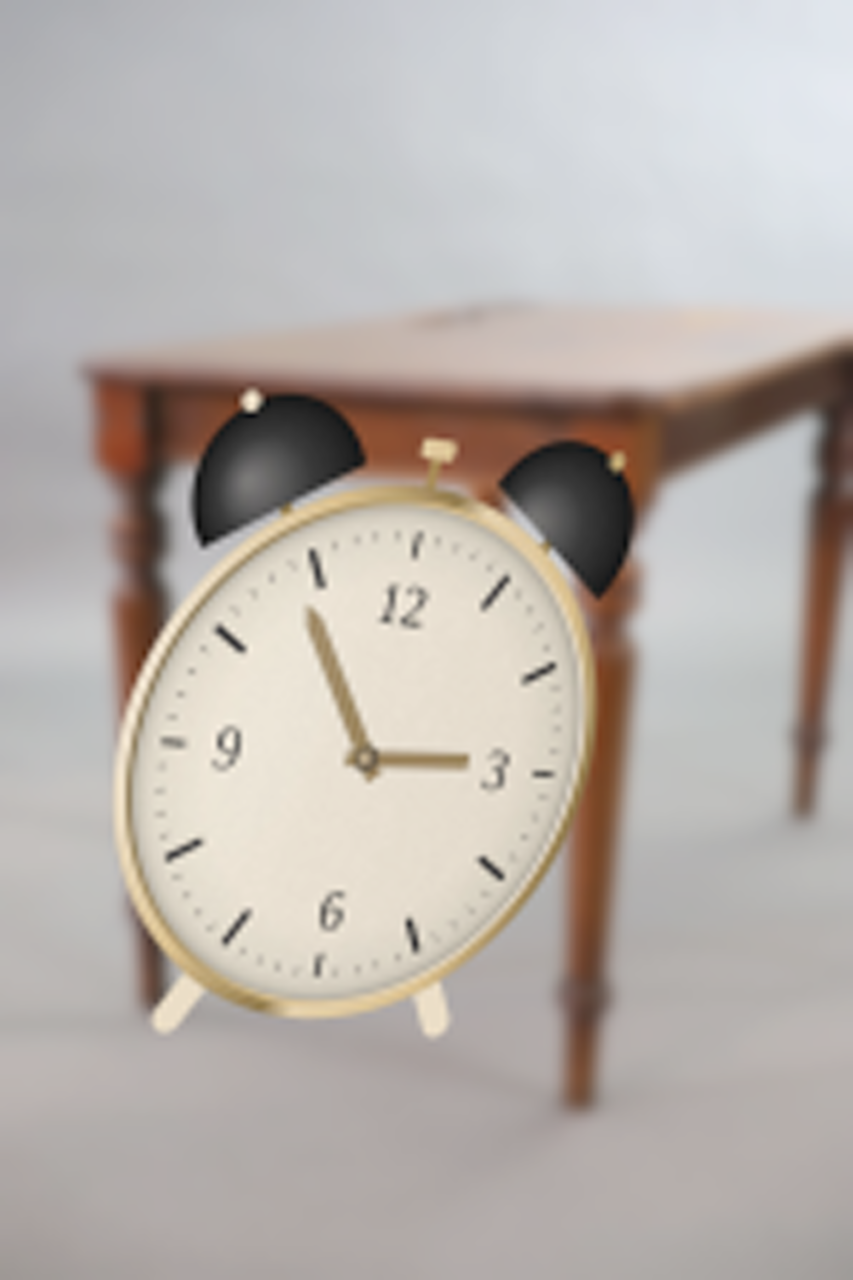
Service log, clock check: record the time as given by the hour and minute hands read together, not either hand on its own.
2:54
